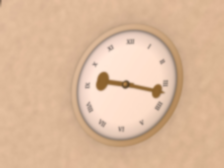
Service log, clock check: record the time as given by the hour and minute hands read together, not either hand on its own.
9:17
